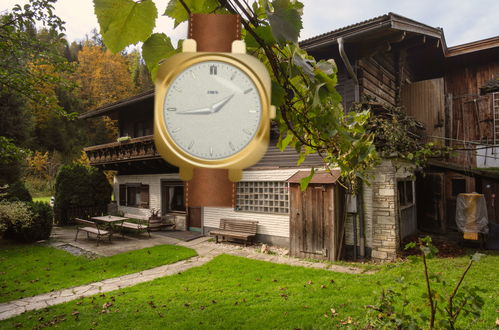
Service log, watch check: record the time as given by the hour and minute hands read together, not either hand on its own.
1:44
